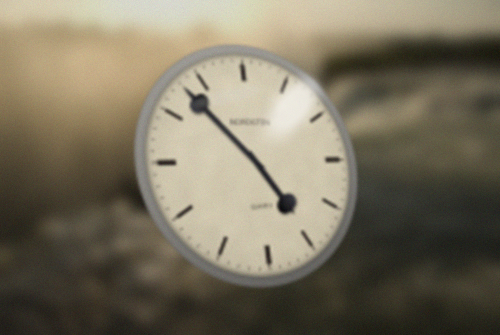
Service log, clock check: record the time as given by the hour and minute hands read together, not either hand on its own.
4:53
